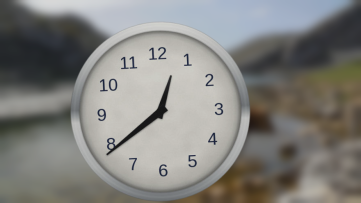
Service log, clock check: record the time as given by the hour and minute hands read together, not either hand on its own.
12:39
